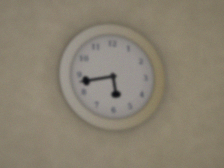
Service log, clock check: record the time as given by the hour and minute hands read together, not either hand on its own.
5:43
